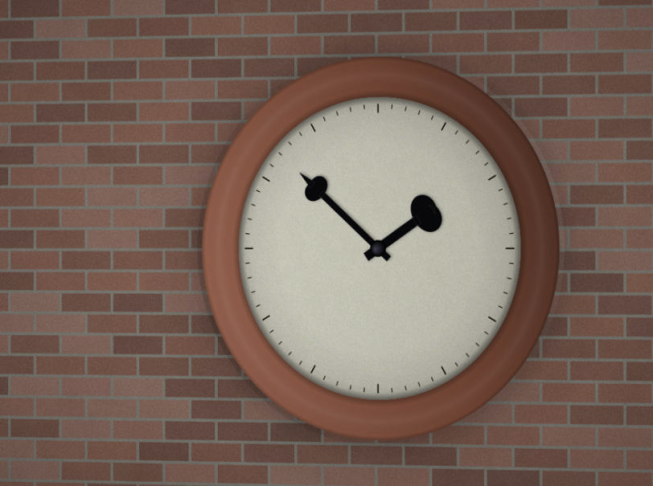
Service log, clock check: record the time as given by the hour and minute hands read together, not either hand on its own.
1:52
